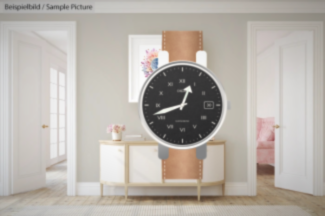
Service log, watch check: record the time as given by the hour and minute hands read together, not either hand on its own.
12:42
